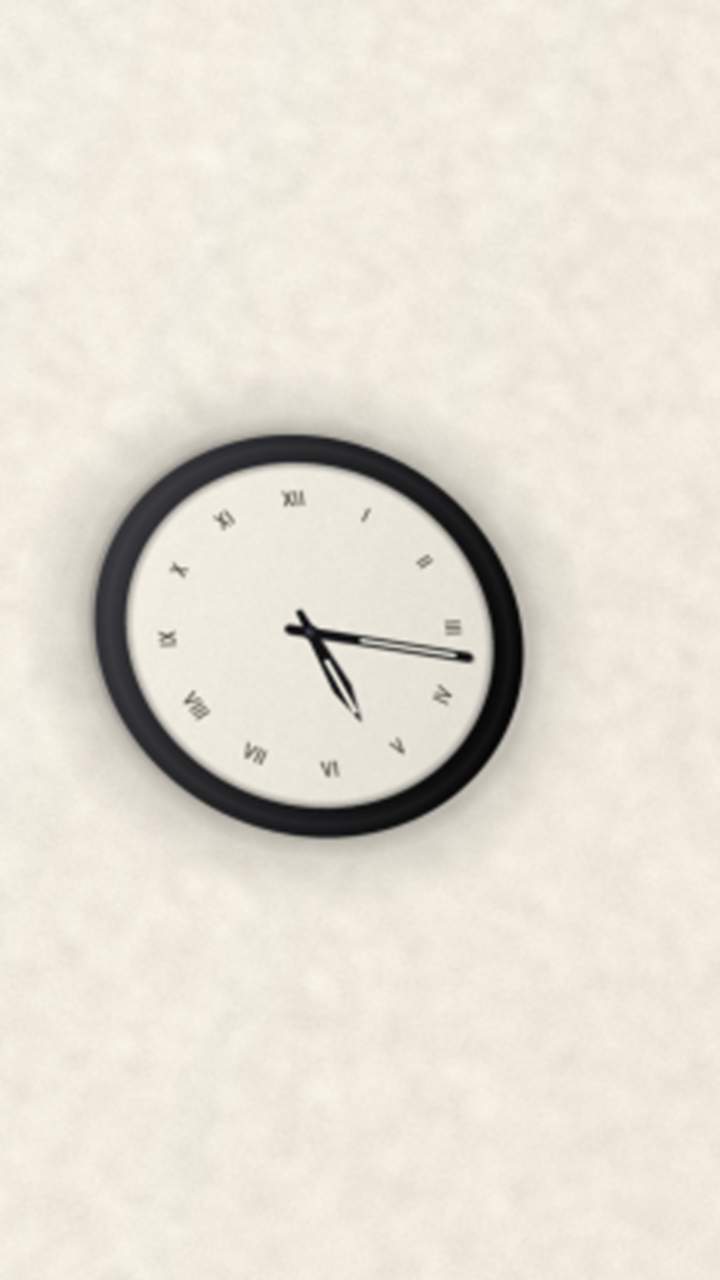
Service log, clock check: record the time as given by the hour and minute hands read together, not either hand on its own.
5:17
